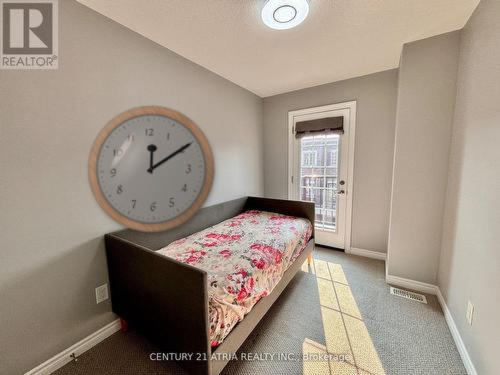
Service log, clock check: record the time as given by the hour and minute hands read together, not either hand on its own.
12:10
